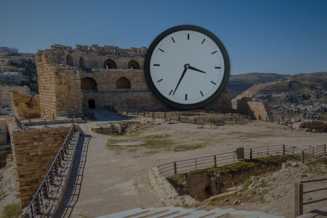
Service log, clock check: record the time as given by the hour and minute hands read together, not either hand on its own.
3:34
